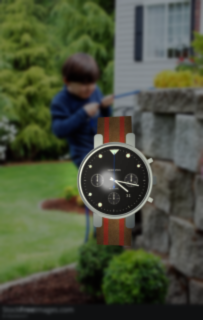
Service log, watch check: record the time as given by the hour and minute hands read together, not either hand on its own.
4:17
